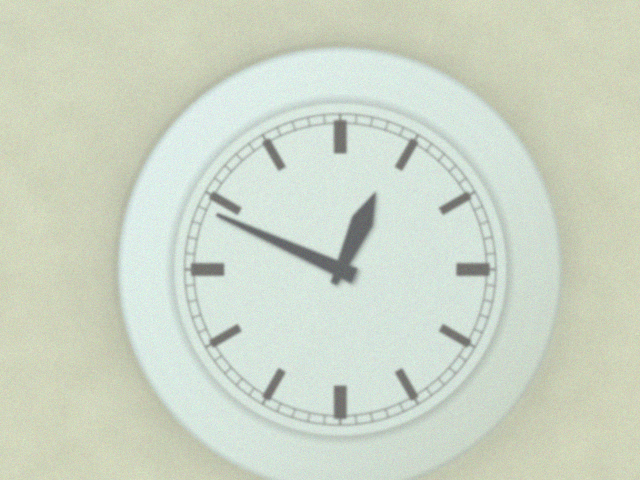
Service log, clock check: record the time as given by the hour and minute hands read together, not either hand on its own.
12:49
